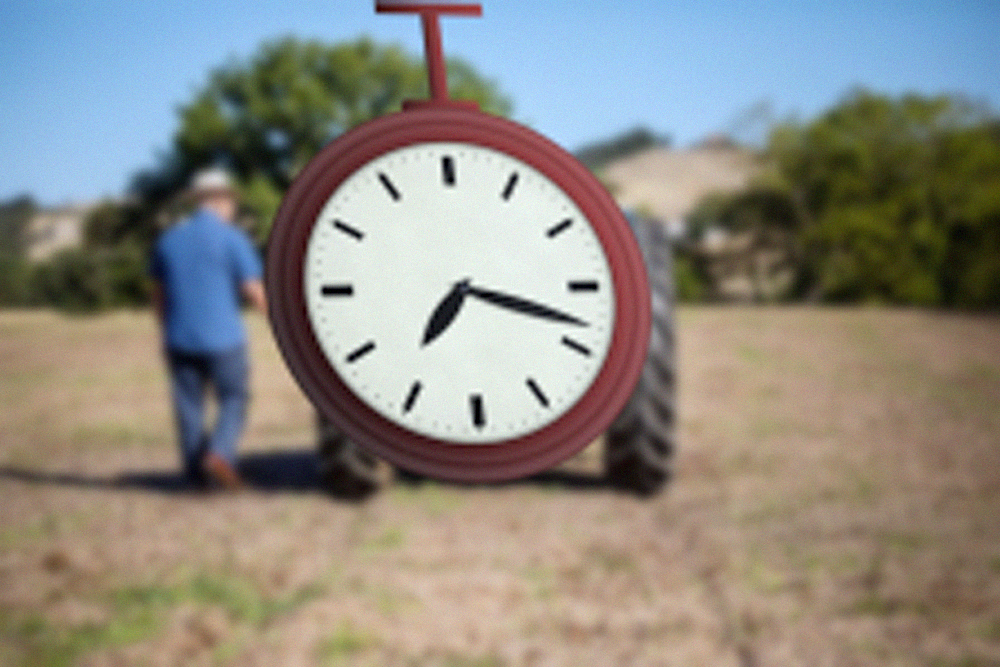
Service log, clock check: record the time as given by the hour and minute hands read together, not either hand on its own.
7:18
